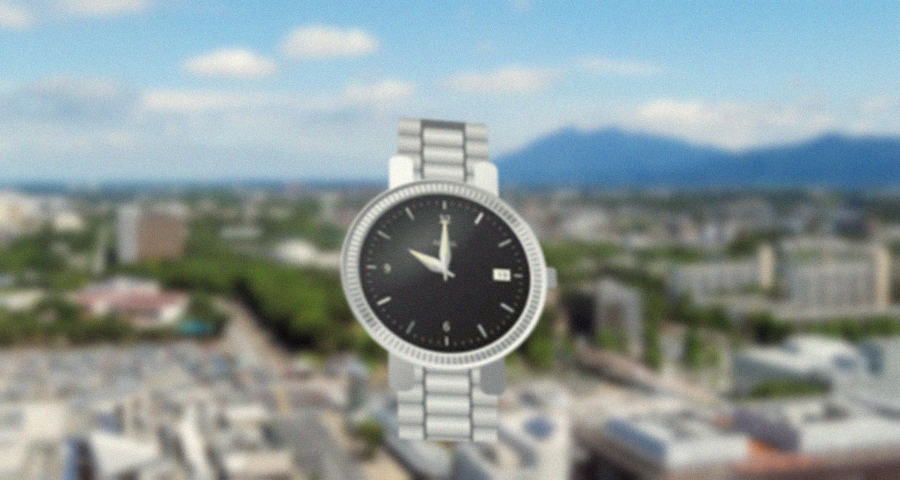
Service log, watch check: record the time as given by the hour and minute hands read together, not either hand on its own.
10:00
